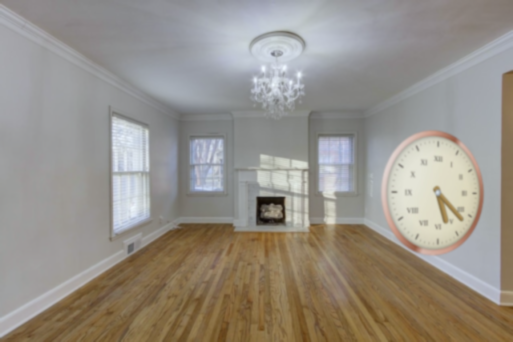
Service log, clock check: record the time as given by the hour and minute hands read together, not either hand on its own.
5:22
